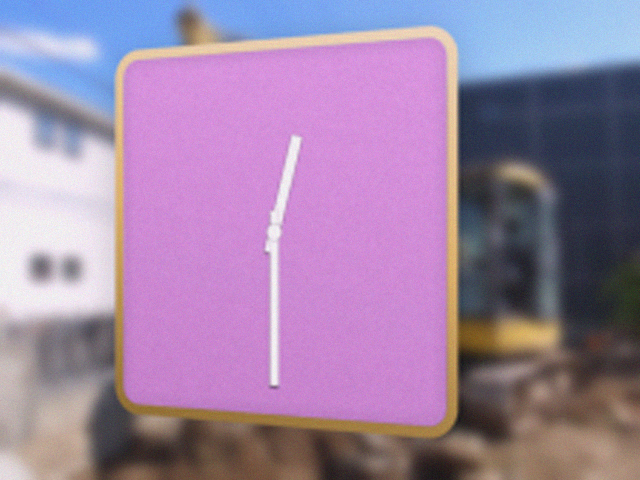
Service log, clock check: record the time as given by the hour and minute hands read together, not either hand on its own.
12:30
